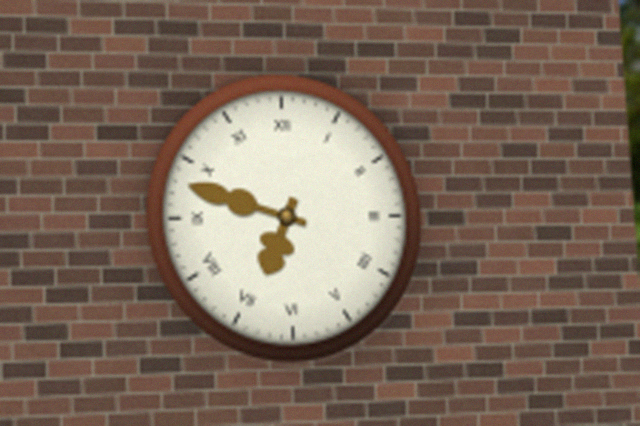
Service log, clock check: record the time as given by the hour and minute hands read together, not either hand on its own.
6:48
